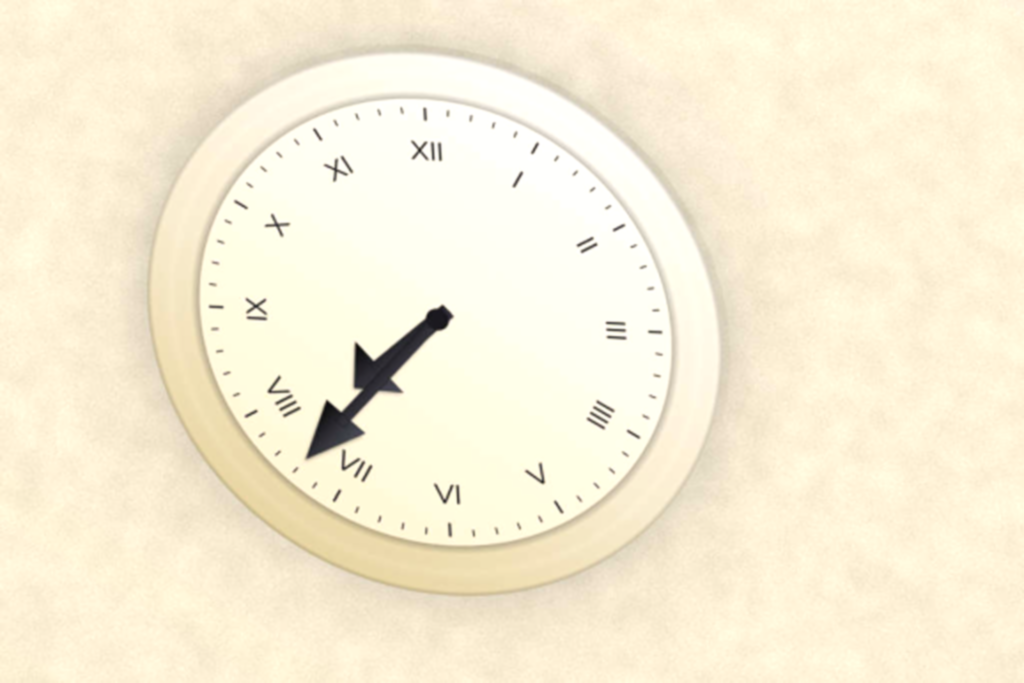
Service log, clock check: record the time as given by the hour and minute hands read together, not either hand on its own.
7:37
